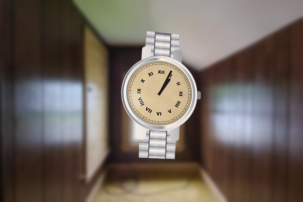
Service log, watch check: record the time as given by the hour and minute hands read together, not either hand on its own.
1:04
